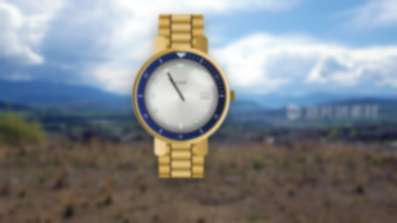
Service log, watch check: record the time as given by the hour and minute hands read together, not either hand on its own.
10:55
